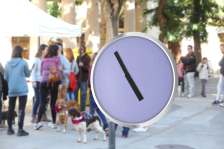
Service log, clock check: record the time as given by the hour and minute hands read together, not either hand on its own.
4:55
